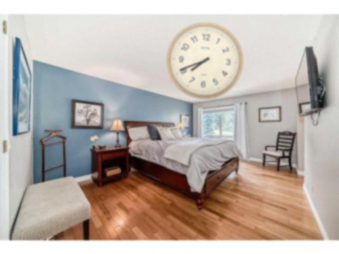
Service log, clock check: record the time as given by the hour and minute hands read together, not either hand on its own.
7:41
